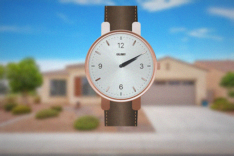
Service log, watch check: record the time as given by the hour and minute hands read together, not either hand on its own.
2:10
